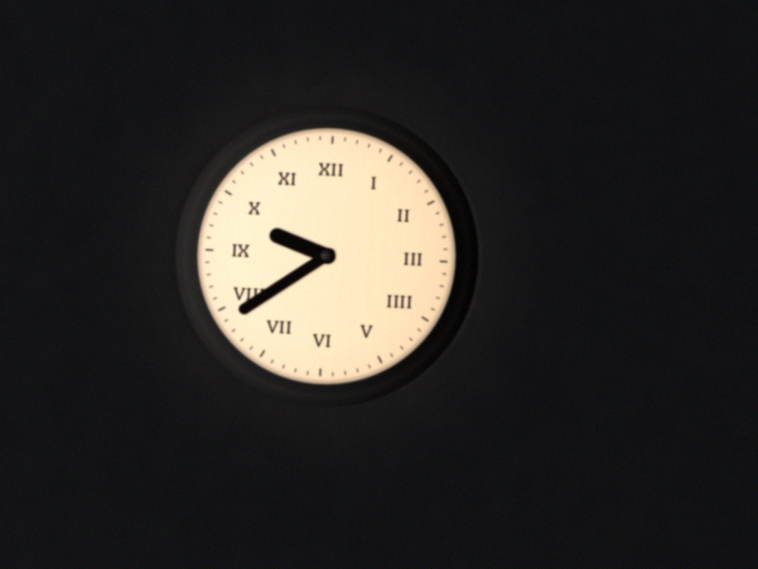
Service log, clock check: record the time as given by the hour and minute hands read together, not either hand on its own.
9:39
